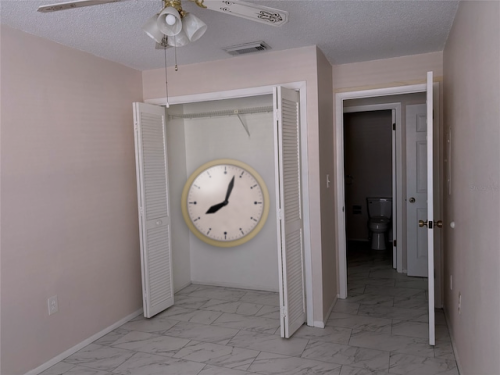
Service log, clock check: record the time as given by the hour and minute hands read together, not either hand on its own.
8:03
